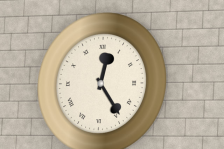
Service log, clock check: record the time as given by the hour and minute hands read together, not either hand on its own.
12:24
